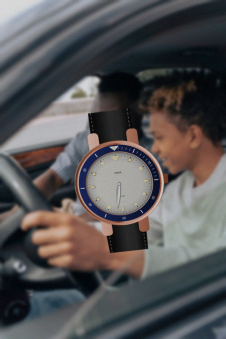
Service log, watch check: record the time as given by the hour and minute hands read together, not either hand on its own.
6:32
